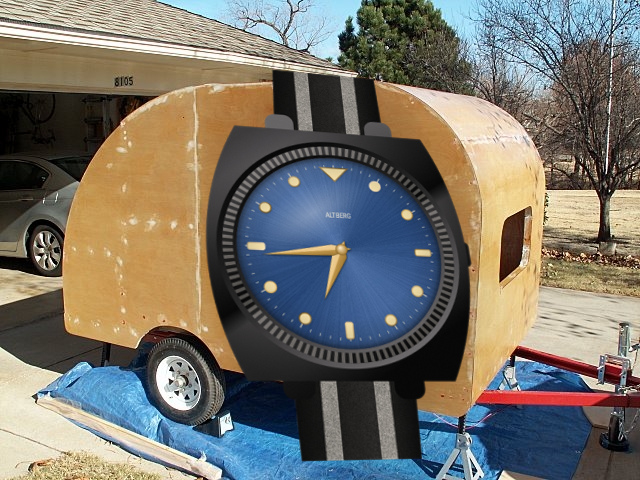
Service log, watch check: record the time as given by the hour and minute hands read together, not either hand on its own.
6:44
